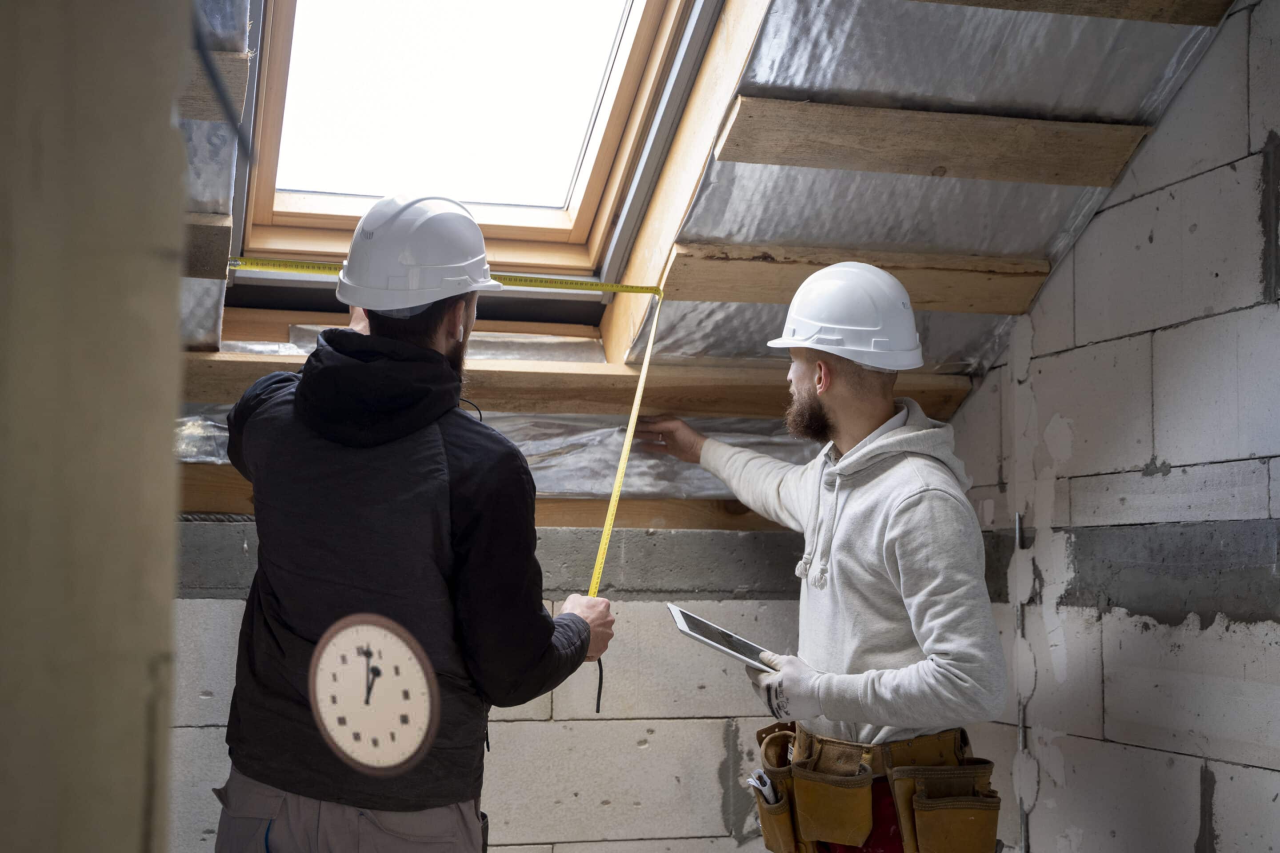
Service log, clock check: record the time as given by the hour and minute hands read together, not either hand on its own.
1:02
